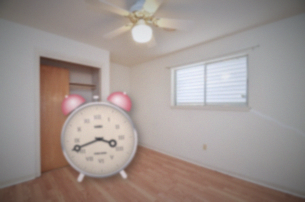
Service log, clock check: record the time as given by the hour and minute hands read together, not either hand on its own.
3:42
